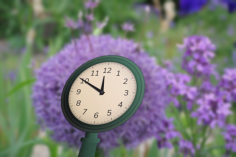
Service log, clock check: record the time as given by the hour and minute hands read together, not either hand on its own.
11:50
